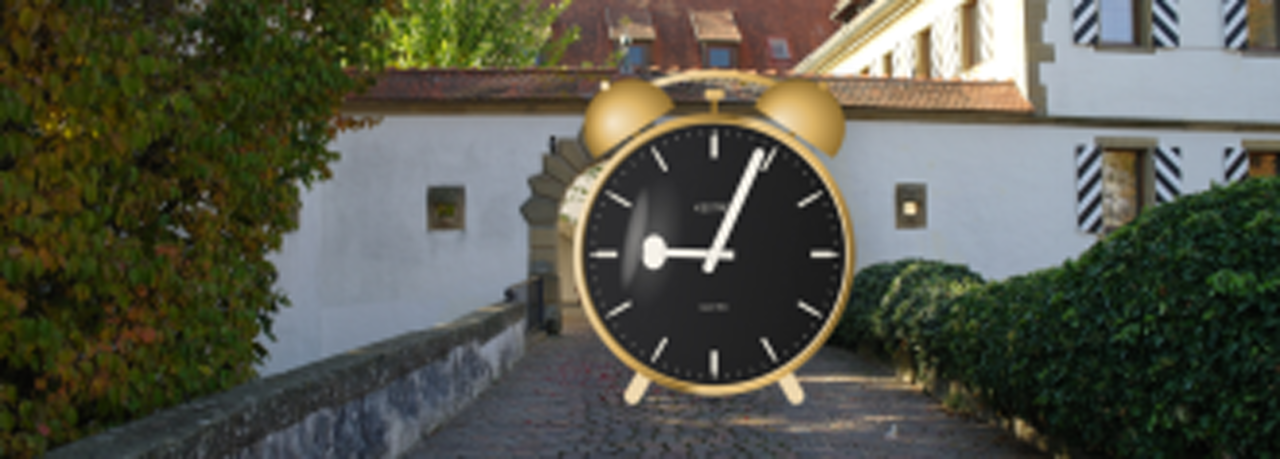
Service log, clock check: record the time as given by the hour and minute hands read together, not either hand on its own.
9:04
